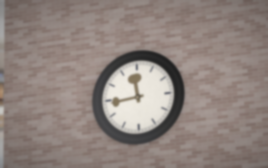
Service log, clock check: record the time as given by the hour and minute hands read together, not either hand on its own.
11:44
